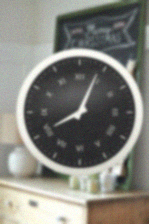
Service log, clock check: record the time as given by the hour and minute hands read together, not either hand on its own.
8:04
